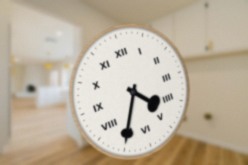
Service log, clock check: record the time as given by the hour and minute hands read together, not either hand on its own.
4:35
